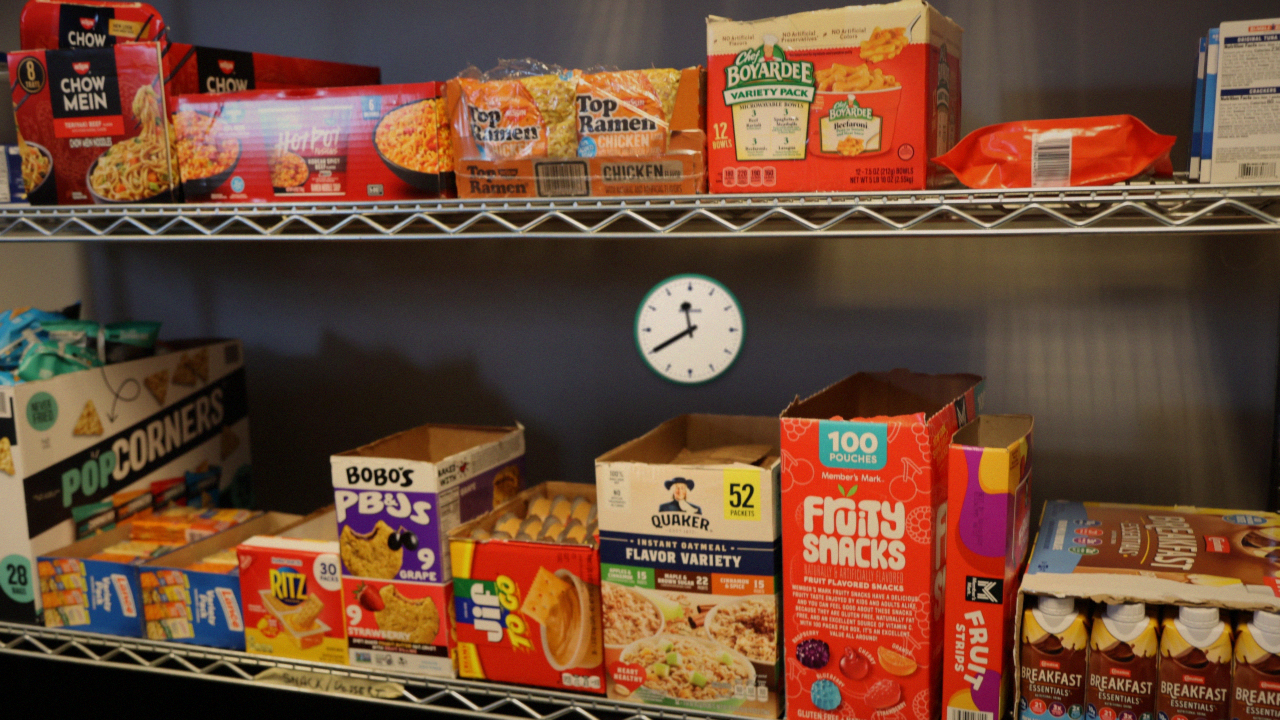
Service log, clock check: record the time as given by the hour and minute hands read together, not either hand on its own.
11:40
